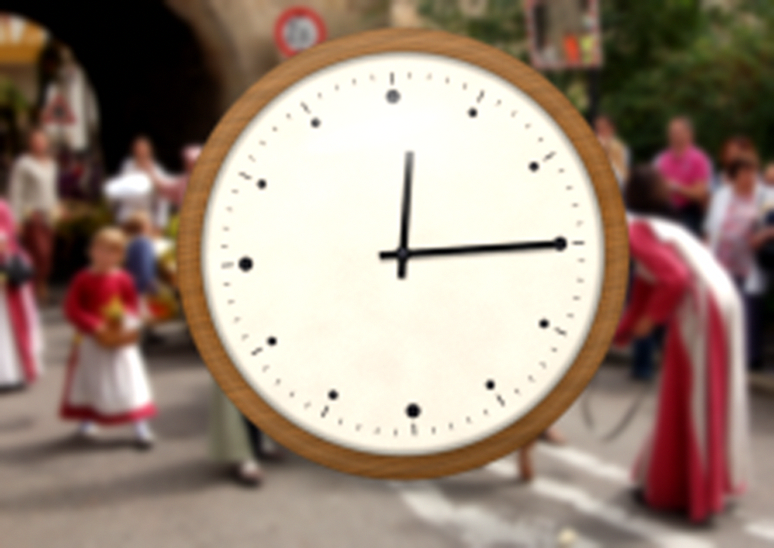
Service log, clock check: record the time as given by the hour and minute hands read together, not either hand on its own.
12:15
